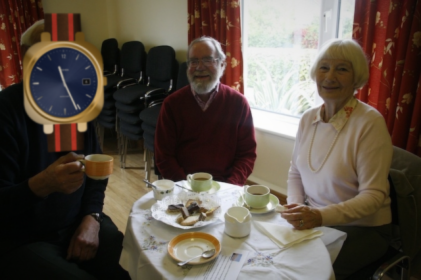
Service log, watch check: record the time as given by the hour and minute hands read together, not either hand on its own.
11:26
